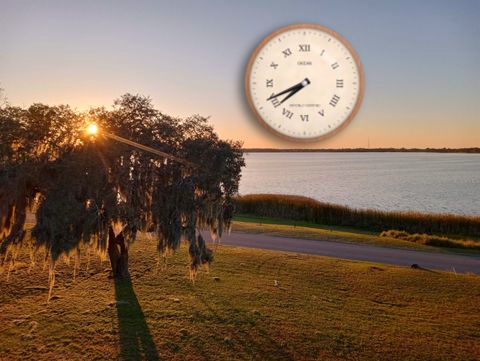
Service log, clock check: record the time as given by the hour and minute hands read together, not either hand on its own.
7:41
